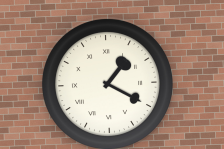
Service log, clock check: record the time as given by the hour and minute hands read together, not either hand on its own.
1:20
